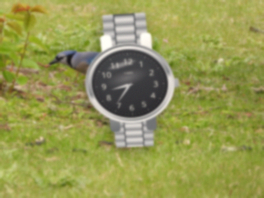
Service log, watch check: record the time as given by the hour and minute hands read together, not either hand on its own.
8:36
